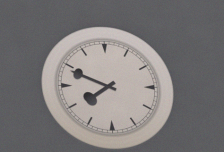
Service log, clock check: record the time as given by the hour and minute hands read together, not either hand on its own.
7:49
